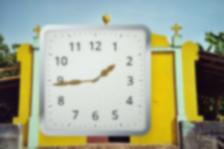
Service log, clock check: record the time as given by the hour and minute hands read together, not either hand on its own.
1:44
